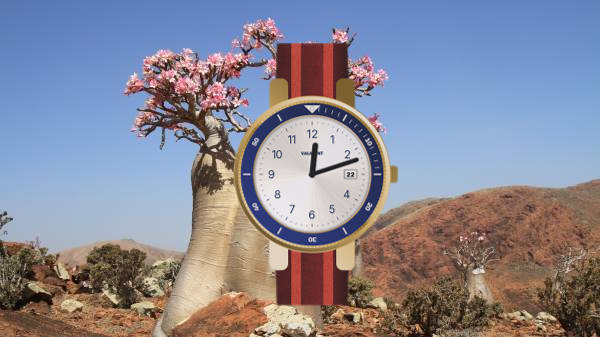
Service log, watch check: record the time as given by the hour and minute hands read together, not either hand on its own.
12:12
